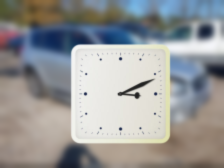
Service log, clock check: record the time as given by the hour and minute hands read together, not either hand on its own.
3:11
